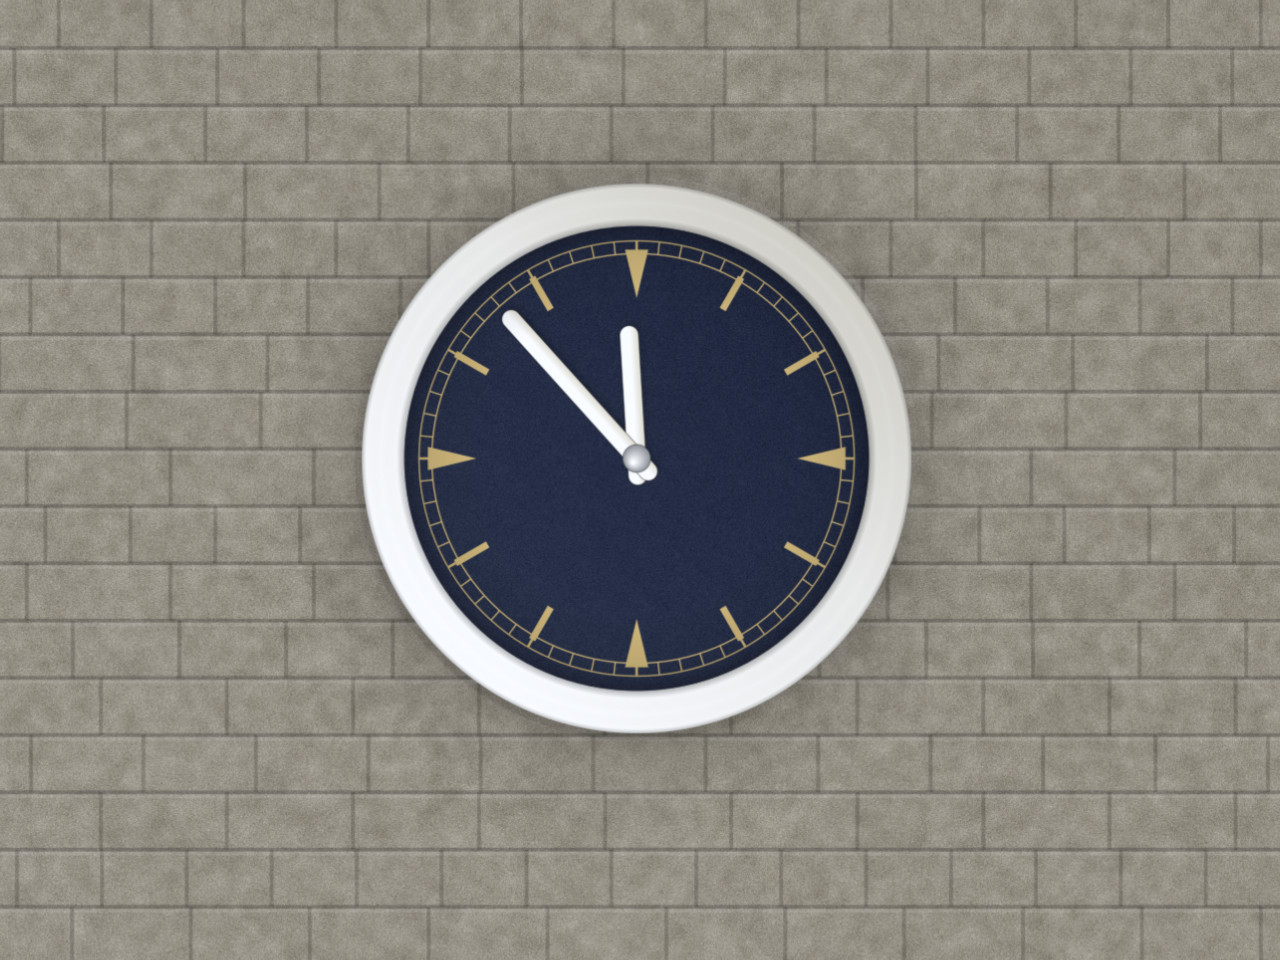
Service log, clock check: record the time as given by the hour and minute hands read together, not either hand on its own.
11:53
